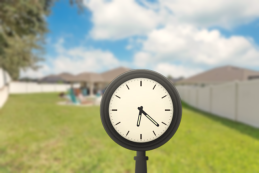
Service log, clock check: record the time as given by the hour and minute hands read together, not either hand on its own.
6:22
